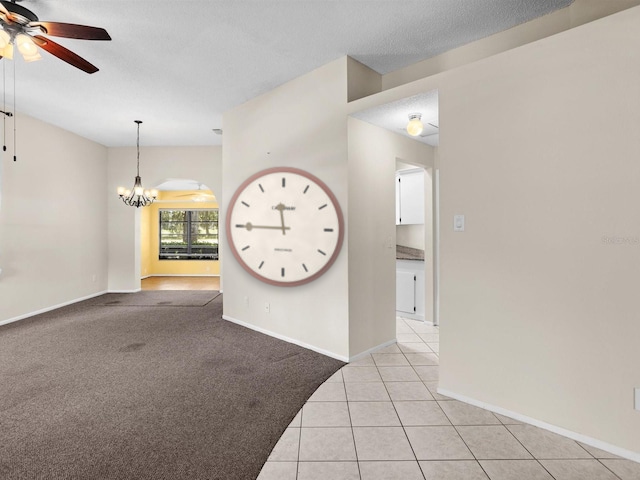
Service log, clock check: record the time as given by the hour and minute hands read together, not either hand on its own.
11:45
